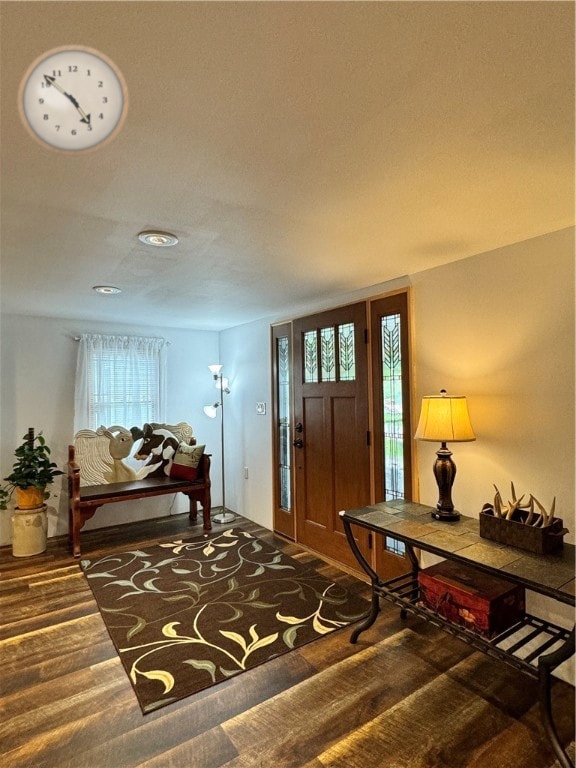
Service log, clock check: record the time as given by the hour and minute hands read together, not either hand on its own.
4:52
